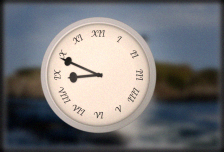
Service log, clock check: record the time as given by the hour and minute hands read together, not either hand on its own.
8:49
